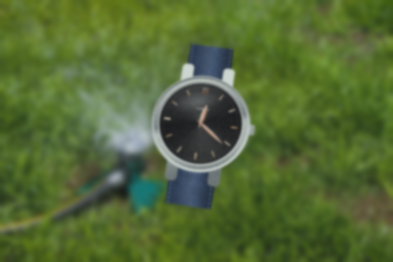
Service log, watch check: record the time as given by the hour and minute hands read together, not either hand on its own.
12:21
